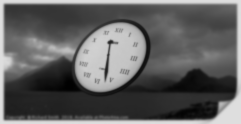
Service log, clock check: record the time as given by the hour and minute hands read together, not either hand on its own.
11:27
